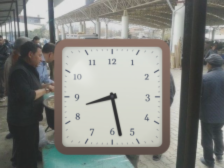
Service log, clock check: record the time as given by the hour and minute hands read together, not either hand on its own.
8:28
